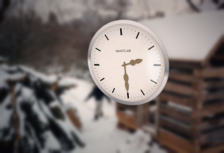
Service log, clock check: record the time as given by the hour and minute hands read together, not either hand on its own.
2:30
